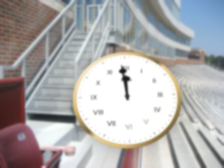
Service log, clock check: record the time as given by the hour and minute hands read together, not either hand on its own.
11:59
